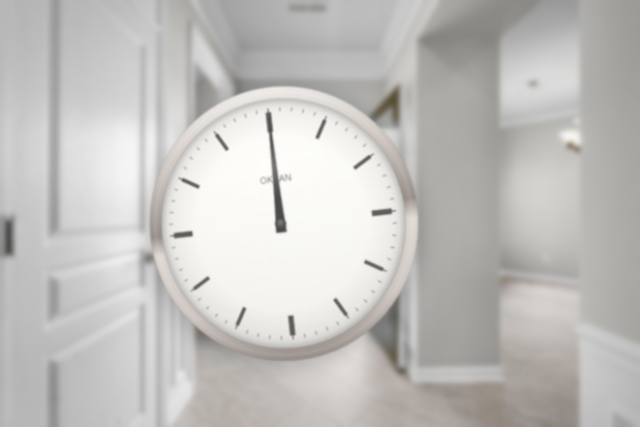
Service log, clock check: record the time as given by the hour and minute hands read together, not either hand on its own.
12:00
